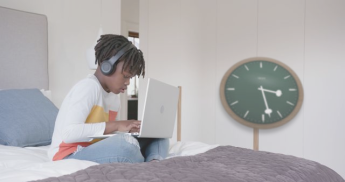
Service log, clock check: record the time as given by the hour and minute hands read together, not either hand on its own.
3:28
